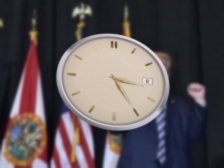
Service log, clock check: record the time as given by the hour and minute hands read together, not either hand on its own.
3:25
